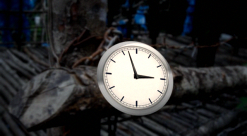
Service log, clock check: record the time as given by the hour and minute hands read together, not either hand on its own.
2:57
